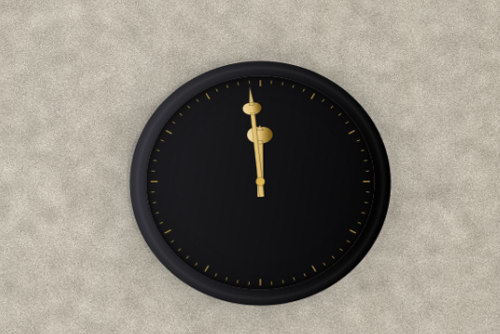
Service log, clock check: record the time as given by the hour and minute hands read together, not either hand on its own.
11:59
